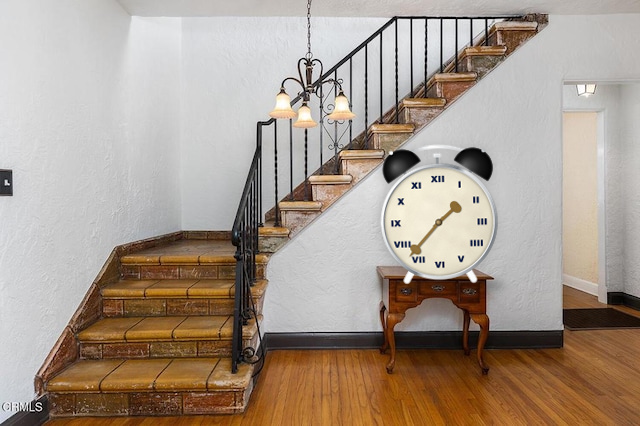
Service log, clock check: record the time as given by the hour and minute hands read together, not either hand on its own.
1:37
